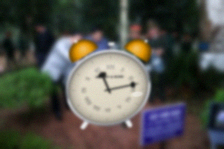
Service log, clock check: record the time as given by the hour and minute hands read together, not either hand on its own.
11:13
